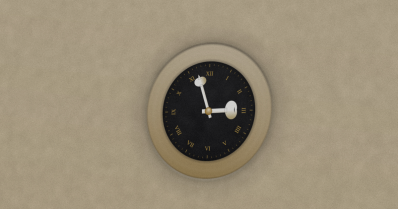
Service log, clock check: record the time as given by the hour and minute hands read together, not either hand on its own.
2:57
